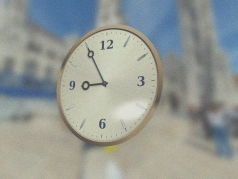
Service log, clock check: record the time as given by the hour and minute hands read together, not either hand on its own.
8:55
